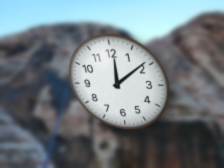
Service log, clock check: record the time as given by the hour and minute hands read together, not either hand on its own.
12:09
